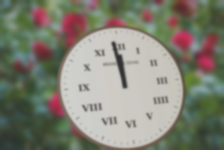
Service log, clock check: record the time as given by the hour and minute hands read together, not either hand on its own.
11:59
